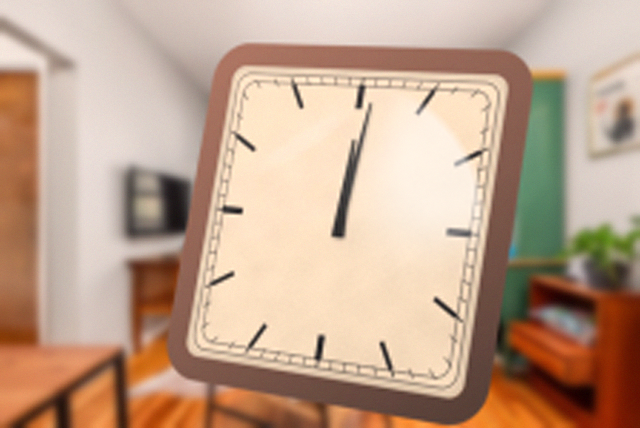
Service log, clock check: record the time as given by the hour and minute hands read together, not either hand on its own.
12:01
